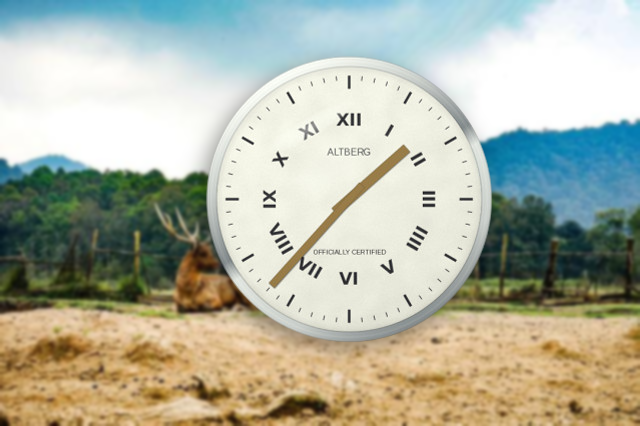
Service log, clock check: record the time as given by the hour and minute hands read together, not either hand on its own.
1:37
